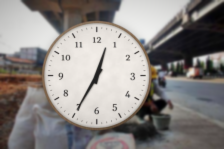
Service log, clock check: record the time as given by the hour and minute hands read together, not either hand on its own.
12:35
